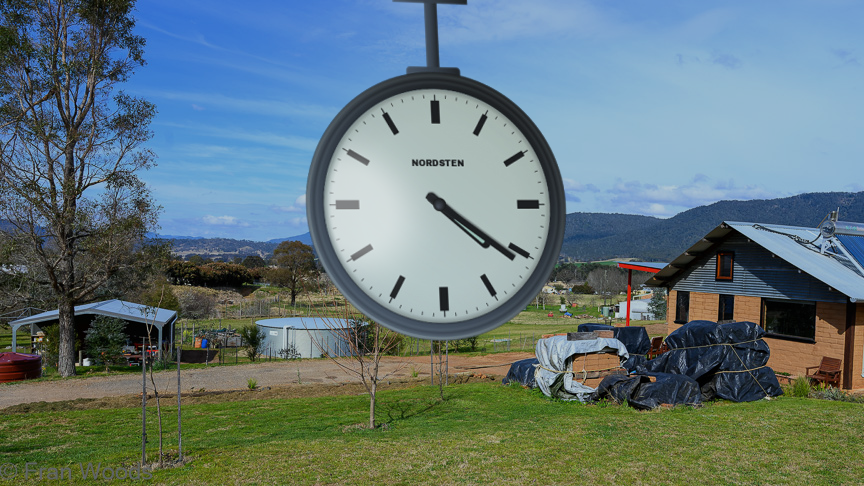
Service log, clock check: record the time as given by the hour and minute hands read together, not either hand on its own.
4:21
